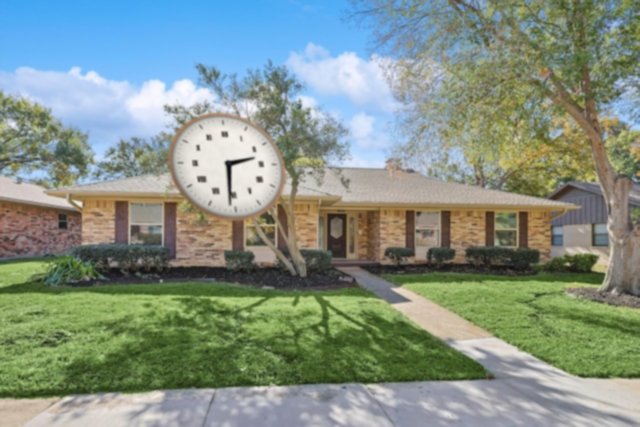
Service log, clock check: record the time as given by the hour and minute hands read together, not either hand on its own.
2:31
